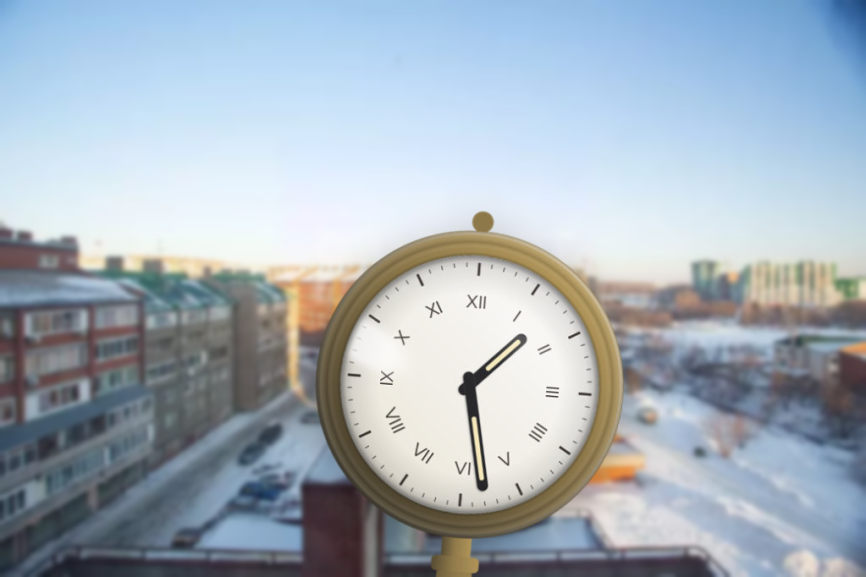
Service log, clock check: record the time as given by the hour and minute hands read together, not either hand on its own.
1:28
